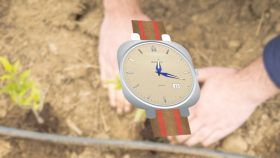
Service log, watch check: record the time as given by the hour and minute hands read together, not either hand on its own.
12:18
